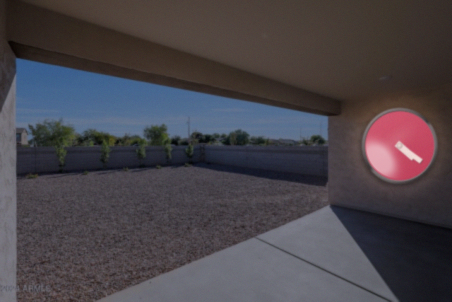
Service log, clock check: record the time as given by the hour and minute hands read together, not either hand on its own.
4:21
